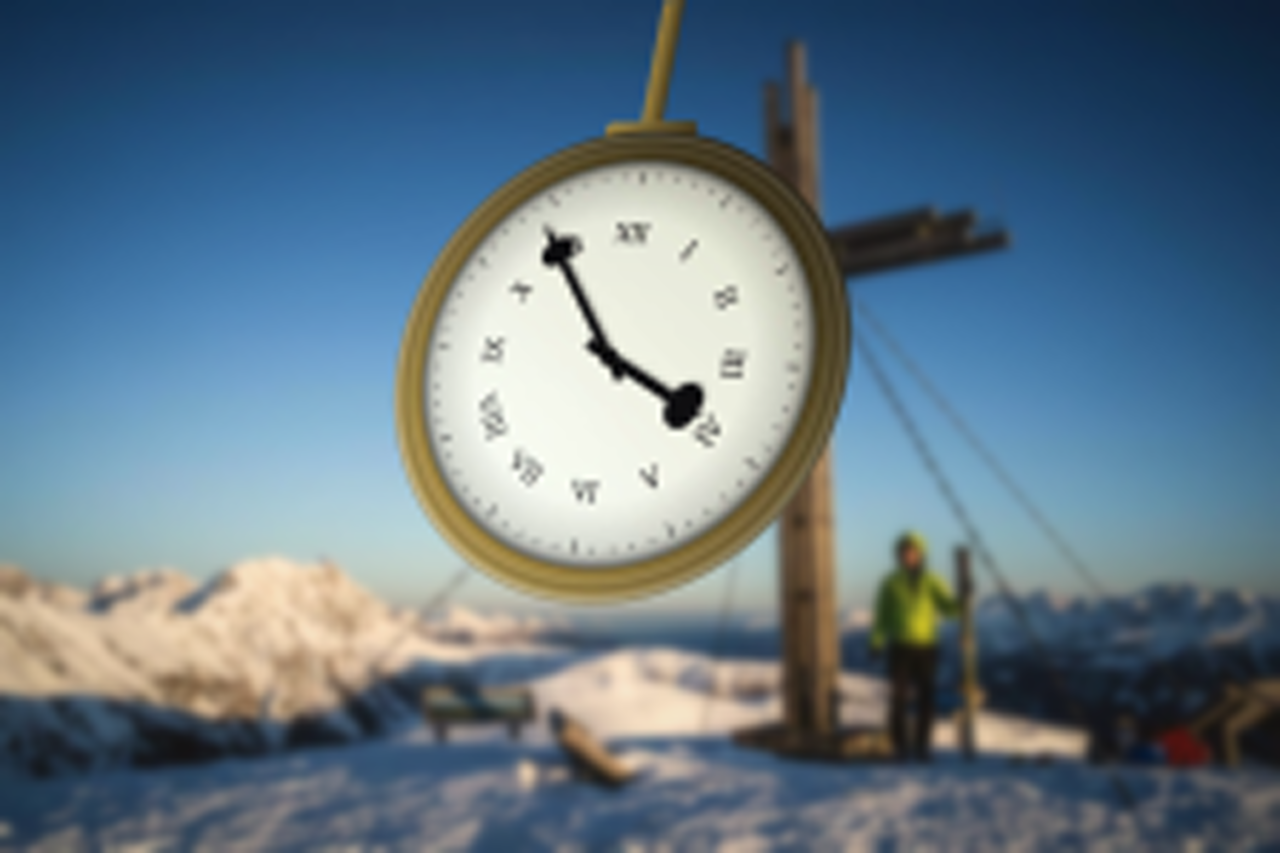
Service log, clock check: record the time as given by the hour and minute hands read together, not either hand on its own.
3:54
